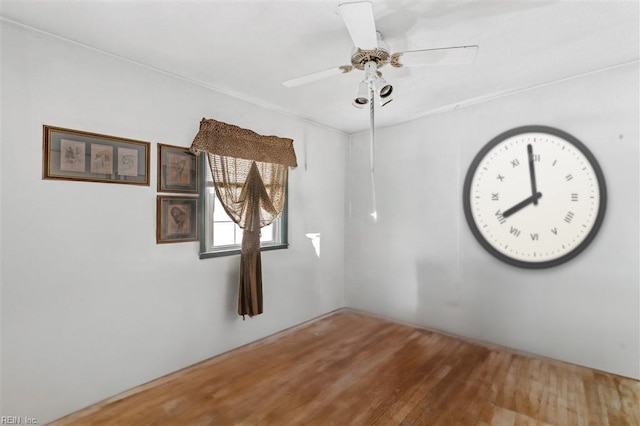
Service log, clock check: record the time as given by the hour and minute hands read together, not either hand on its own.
7:59
